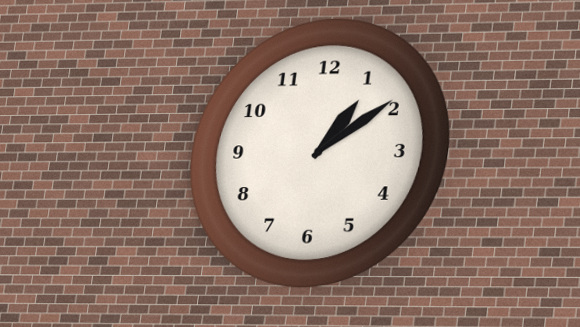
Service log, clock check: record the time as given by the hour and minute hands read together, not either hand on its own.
1:09
